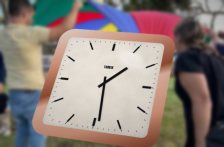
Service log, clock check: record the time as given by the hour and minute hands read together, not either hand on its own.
1:29
